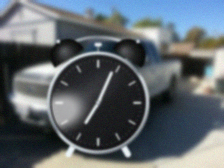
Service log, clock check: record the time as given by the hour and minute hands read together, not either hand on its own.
7:04
